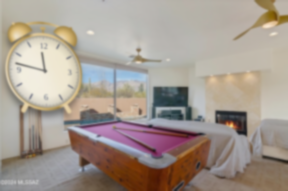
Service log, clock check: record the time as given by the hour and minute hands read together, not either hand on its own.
11:47
